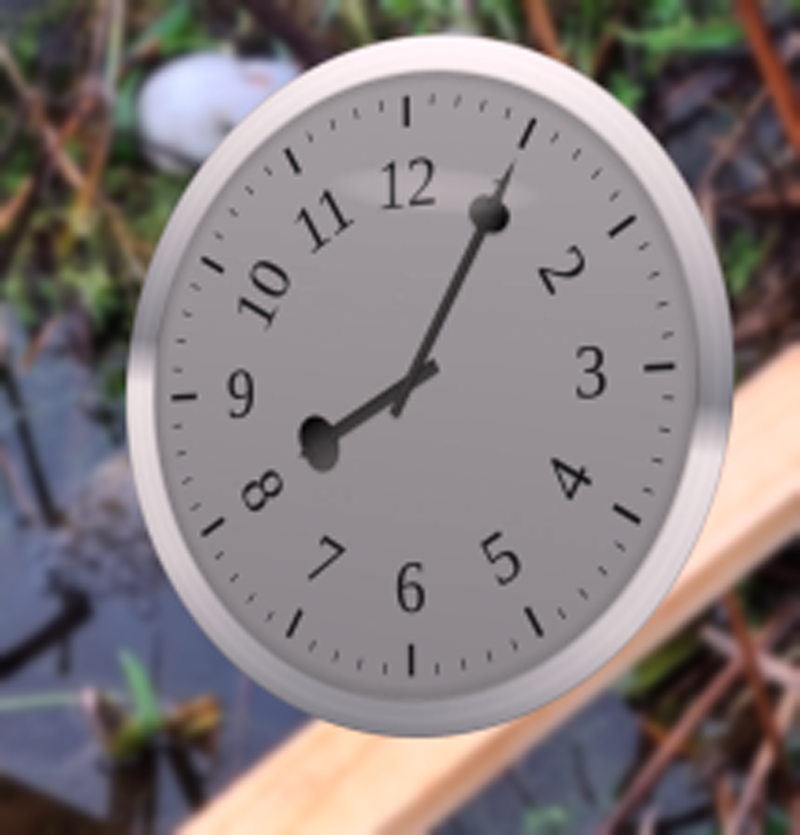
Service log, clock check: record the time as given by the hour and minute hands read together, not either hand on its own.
8:05
